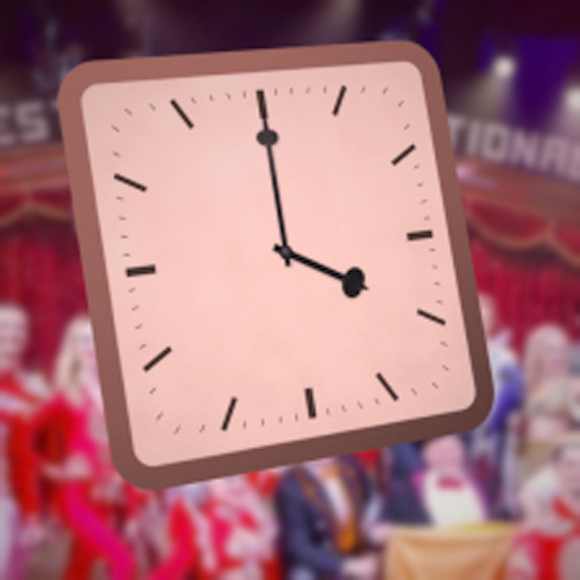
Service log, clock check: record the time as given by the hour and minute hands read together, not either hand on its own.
4:00
